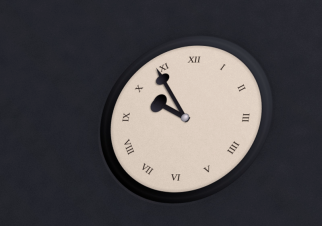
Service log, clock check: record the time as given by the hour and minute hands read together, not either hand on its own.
9:54
